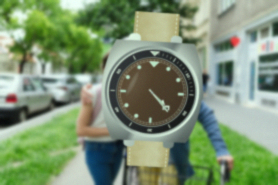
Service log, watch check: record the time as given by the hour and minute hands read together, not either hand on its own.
4:23
